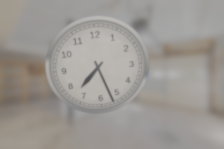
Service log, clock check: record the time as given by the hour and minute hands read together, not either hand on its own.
7:27
